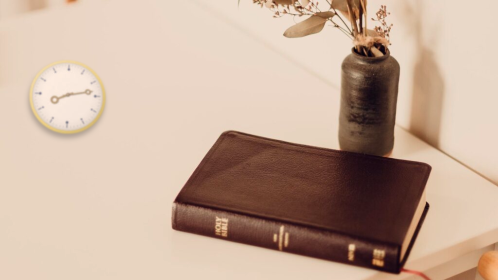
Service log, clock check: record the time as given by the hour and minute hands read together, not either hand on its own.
8:13
